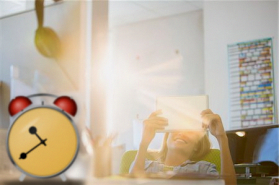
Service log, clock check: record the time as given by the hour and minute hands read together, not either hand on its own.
10:39
